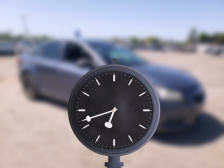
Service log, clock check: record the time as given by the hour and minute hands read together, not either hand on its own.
6:42
